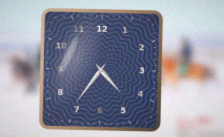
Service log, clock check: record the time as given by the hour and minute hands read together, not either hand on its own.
4:36
